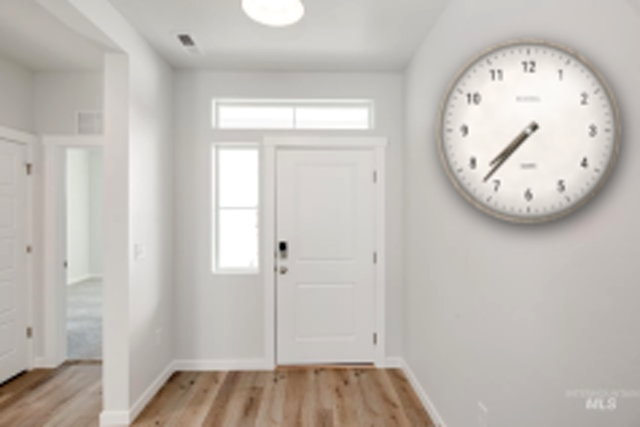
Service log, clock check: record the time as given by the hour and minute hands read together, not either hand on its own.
7:37
